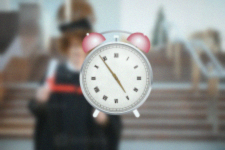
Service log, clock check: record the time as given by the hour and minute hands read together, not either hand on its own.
4:54
